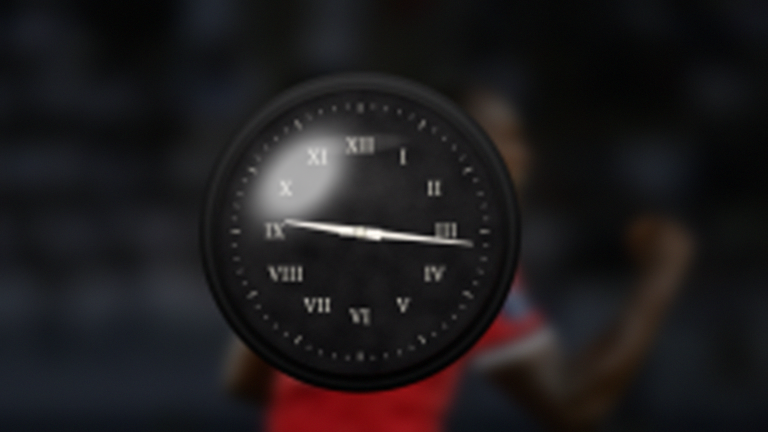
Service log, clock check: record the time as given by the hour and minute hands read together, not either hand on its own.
9:16
